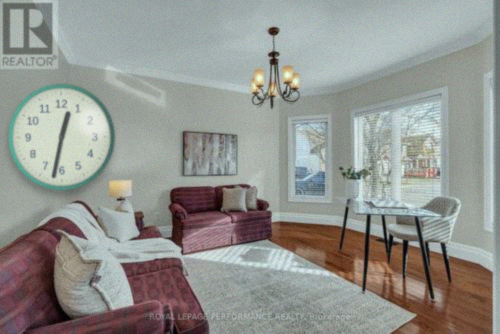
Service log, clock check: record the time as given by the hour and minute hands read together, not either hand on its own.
12:32
